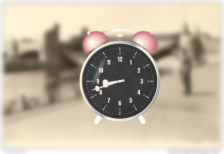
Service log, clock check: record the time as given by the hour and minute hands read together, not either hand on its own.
8:42
